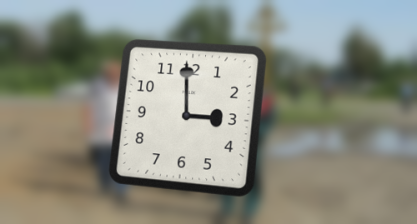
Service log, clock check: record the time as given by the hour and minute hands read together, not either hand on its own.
2:59
